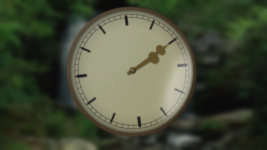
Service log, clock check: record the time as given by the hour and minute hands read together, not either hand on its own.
2:10
